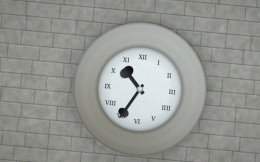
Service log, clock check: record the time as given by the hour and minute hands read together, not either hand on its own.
10:35
